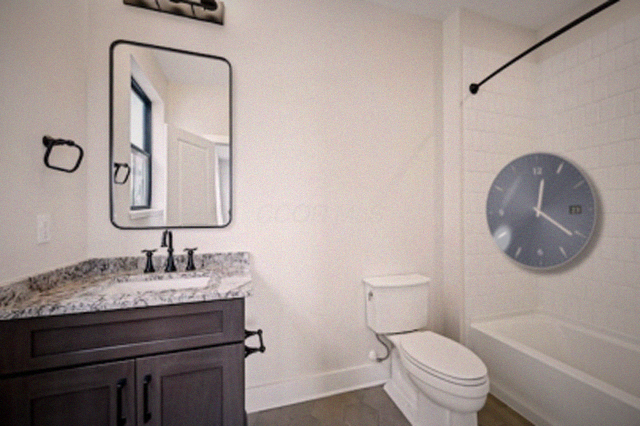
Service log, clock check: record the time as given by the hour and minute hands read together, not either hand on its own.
12:21
